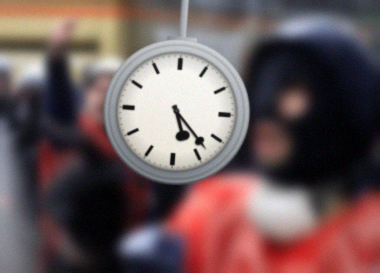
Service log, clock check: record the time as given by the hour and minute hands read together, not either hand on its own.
5:23
